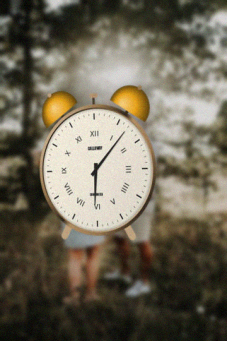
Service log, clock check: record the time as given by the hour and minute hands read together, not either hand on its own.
6:07
